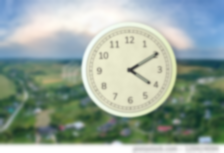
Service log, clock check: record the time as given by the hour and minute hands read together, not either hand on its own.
4:10
